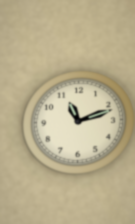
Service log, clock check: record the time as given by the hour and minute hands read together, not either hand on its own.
11:12
